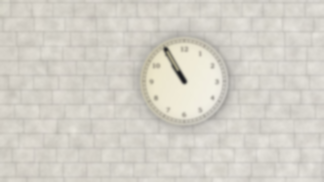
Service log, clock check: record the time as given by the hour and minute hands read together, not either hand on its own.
10:55
